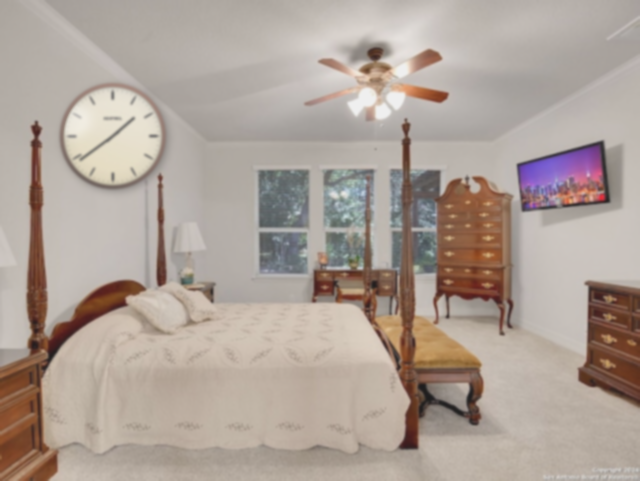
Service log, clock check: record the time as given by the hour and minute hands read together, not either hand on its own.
1:39
